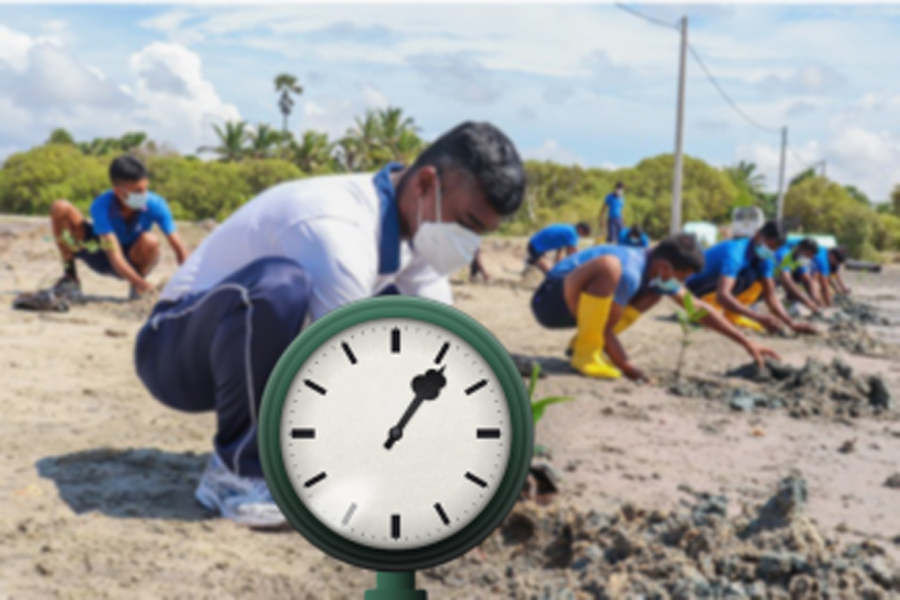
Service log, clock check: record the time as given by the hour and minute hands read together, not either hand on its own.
1:06
